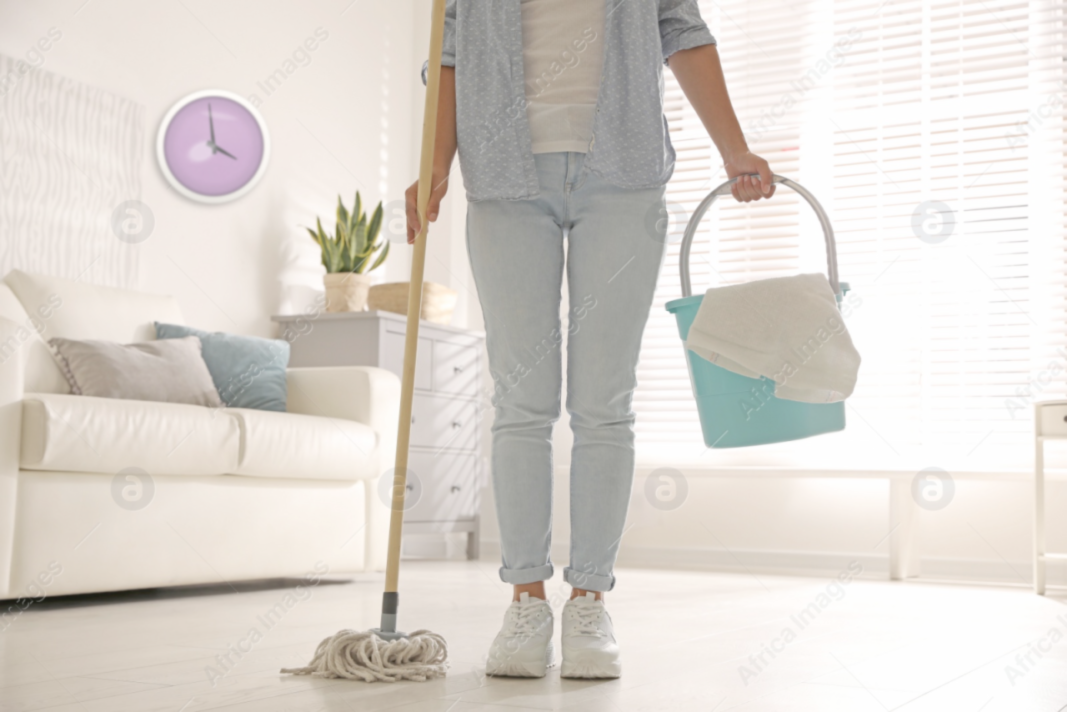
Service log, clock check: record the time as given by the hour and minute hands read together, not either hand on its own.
3:59
